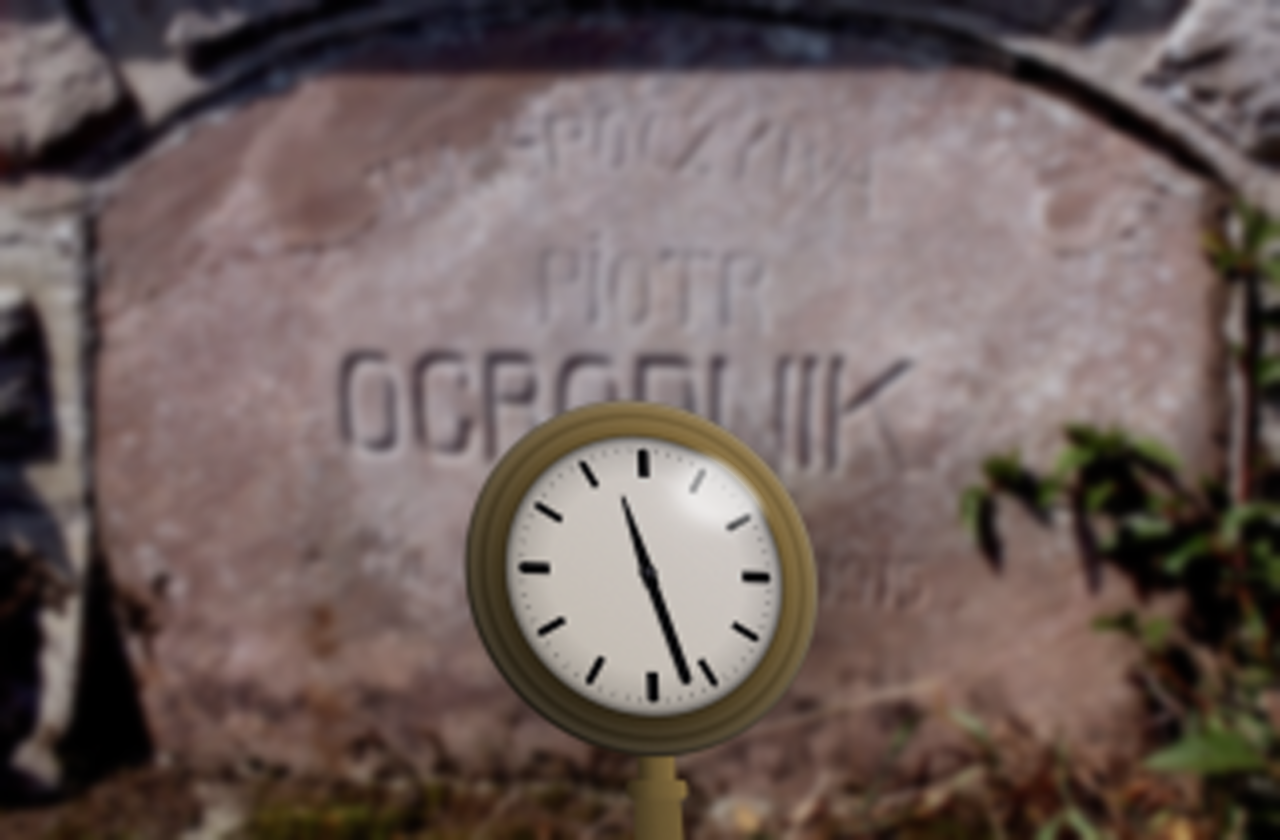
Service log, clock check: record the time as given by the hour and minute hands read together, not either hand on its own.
11:27
